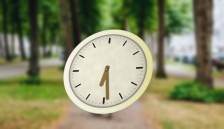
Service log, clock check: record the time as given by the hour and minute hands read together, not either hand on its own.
6:29
